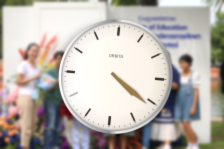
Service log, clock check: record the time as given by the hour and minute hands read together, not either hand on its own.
4:21
